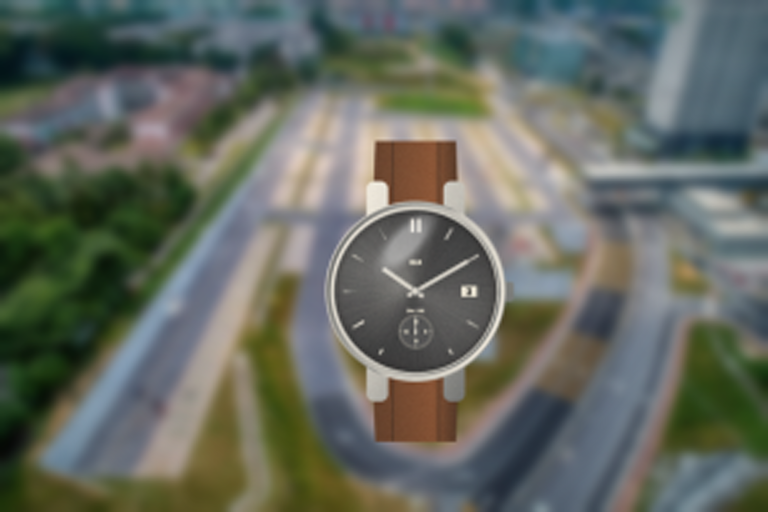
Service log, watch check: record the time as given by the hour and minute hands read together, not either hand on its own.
10:10
